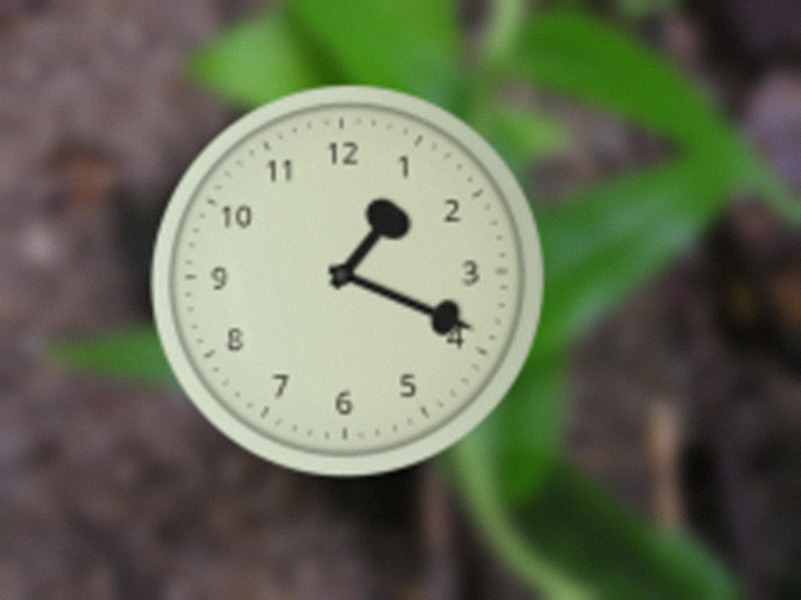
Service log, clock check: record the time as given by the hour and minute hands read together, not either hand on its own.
1:19
